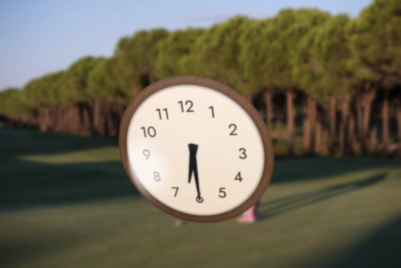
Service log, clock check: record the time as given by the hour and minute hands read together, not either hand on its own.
6:30
